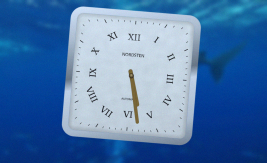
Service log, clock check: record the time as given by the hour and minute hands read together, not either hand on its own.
5:28
